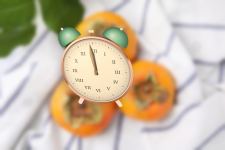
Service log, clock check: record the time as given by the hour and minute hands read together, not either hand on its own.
11:59
